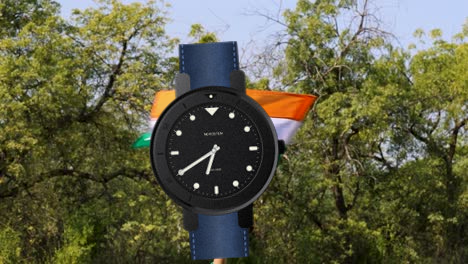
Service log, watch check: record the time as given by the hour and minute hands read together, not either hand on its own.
6:40
